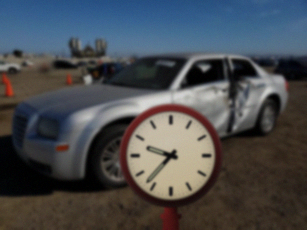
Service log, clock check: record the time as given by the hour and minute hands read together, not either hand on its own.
9:37
